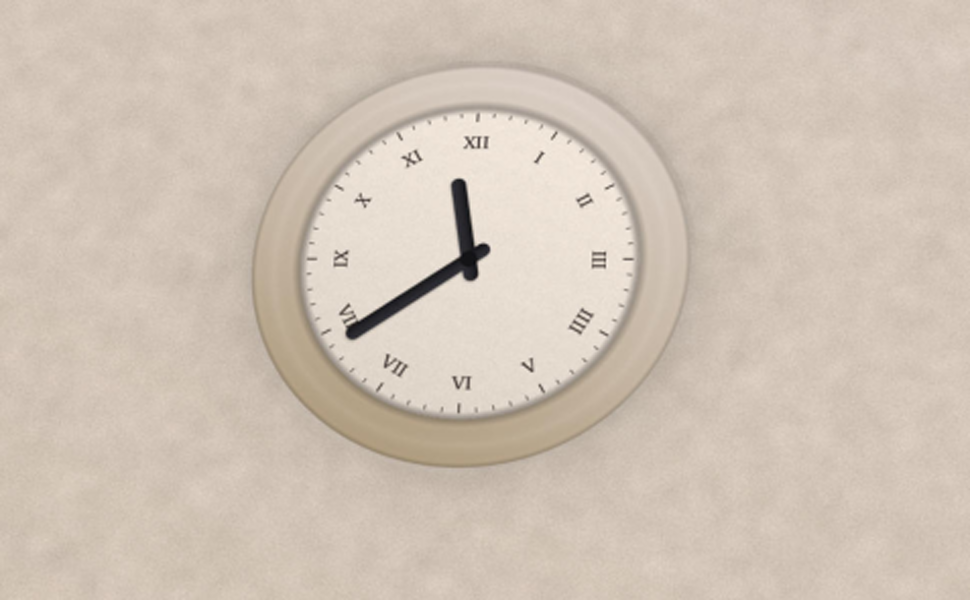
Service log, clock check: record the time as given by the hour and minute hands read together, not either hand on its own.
11:39
